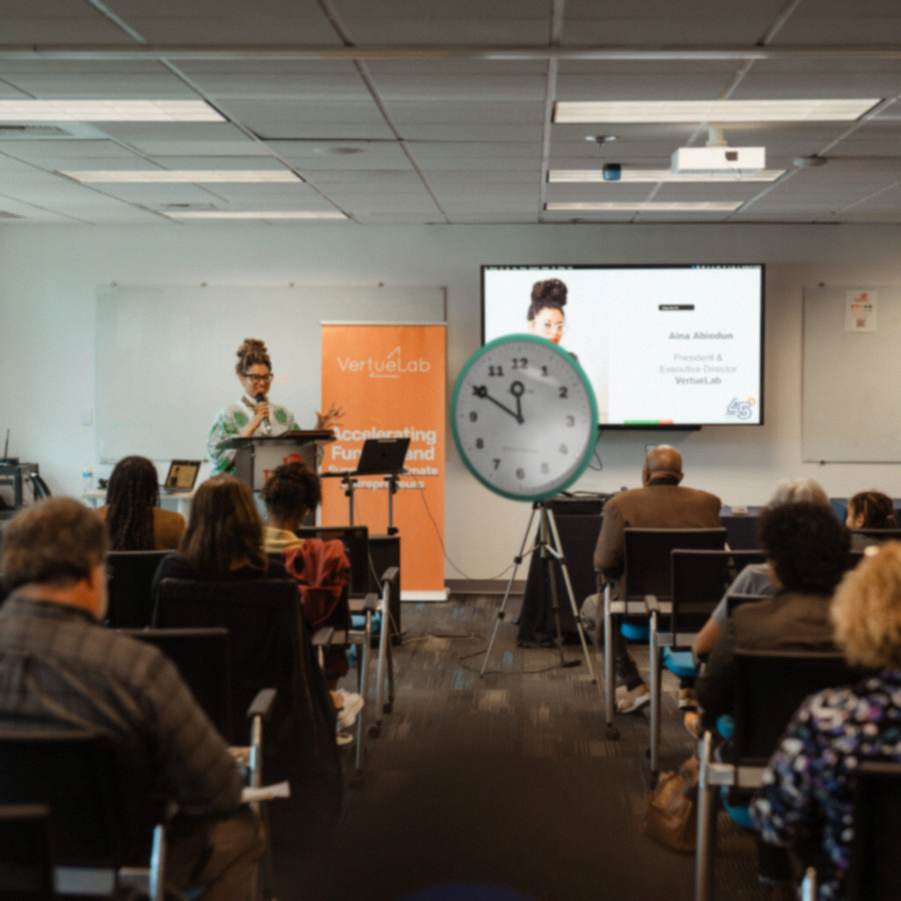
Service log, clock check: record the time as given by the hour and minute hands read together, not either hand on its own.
11:50
